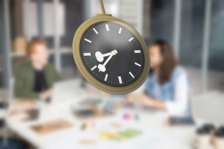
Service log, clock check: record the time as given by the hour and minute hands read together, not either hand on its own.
8:38
